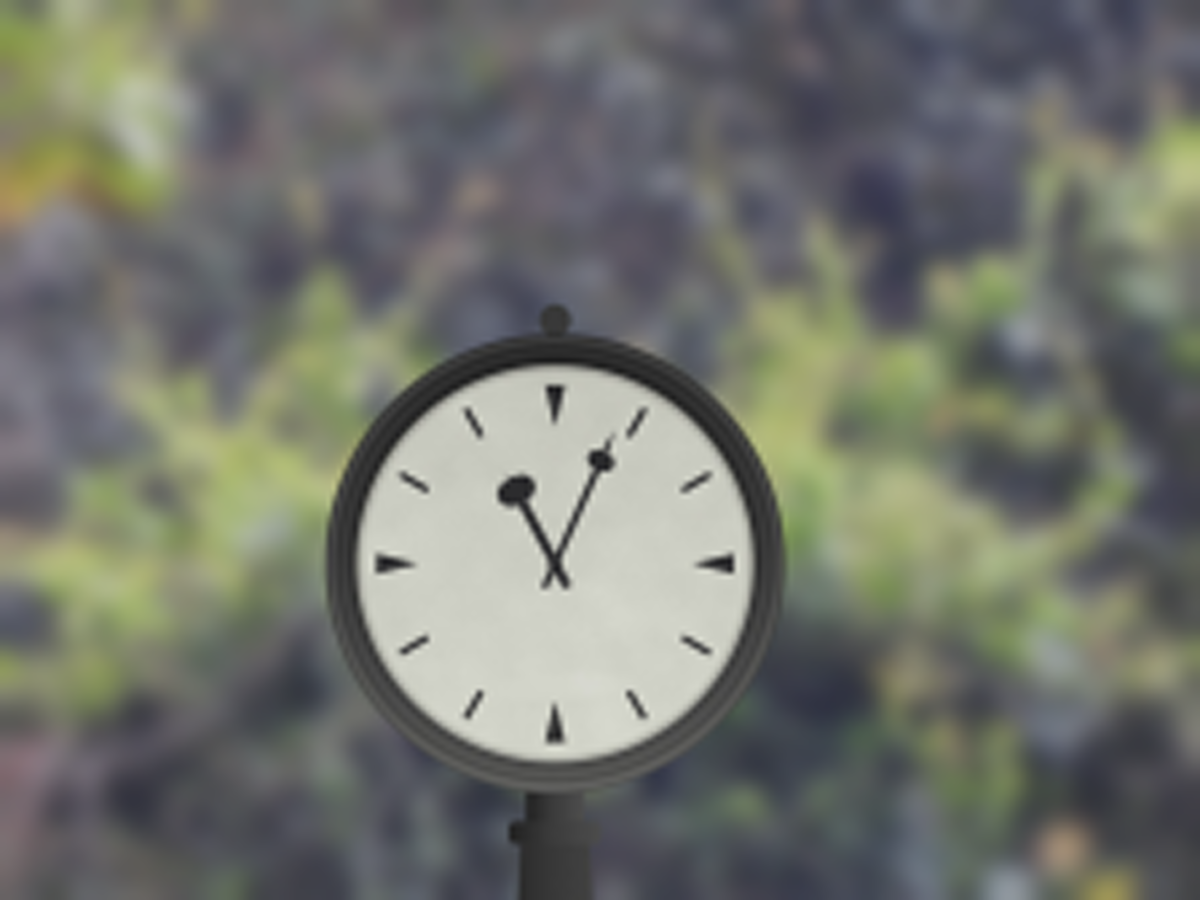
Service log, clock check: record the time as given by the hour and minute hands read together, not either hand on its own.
11:04
